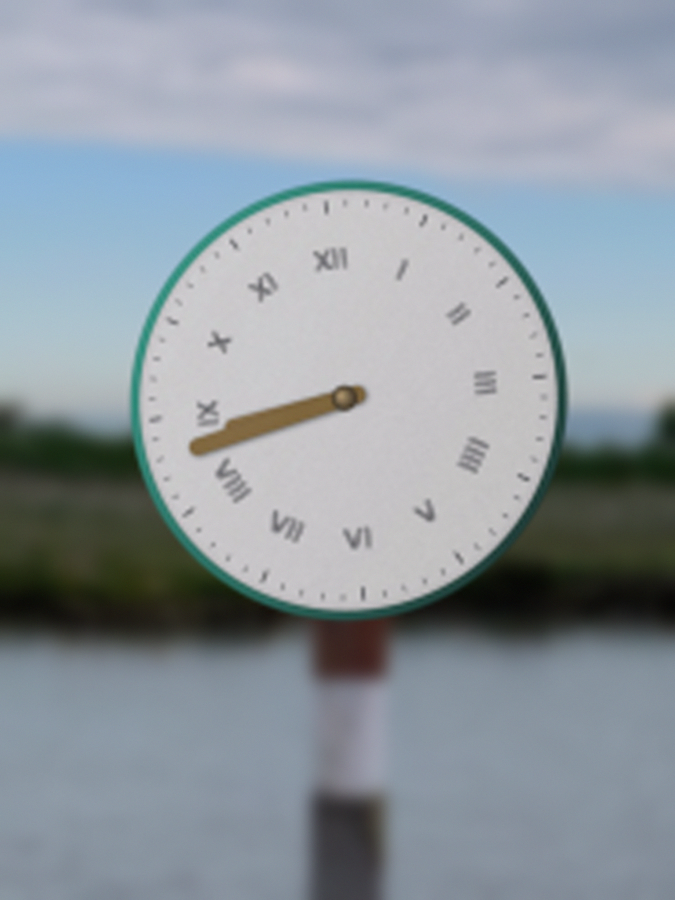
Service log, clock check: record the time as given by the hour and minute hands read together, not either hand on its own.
8:43
